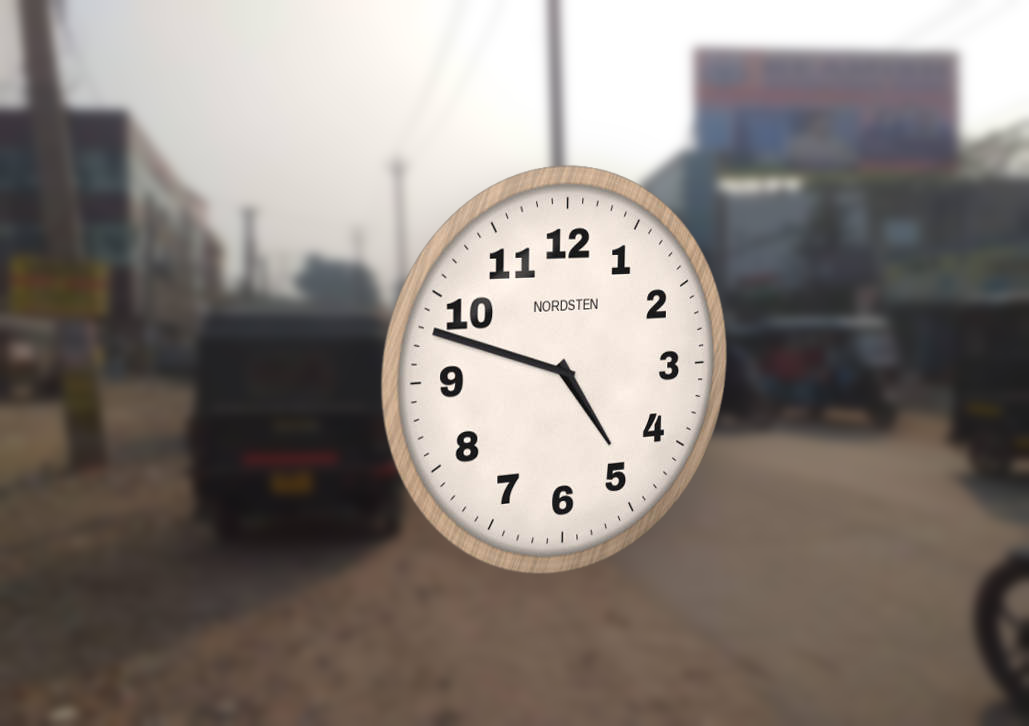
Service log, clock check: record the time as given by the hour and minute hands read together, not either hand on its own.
4:48
